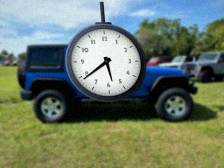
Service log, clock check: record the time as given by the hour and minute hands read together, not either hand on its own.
5:39
